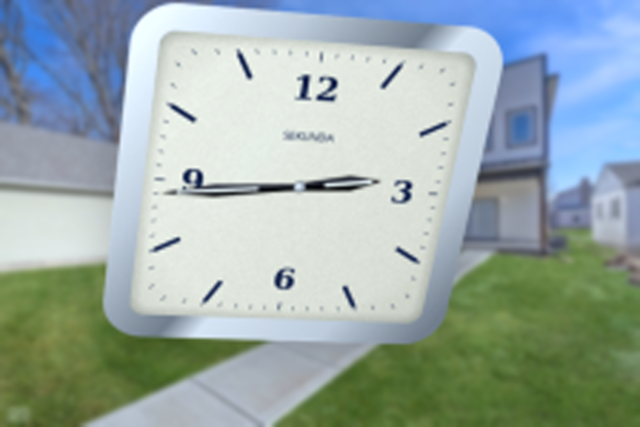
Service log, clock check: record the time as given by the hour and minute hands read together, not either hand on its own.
2:44
